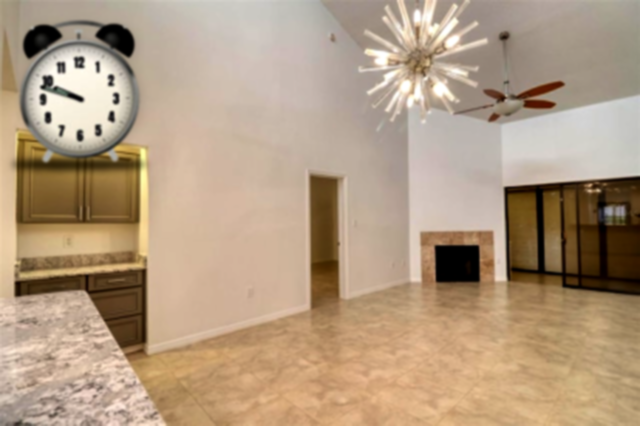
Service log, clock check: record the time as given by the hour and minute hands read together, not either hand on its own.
9:48
